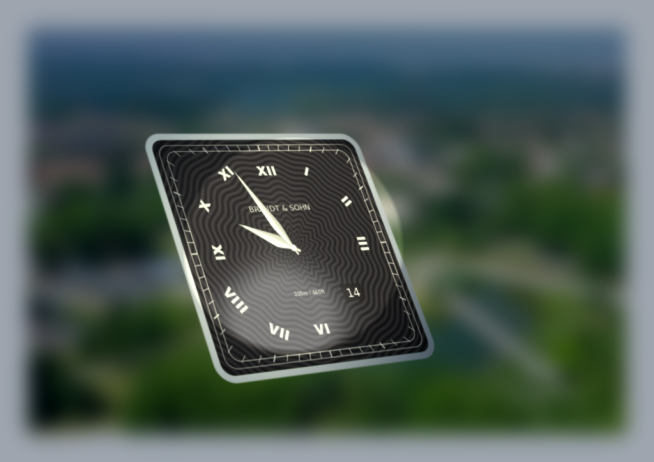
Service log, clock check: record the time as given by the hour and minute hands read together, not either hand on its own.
9:56
